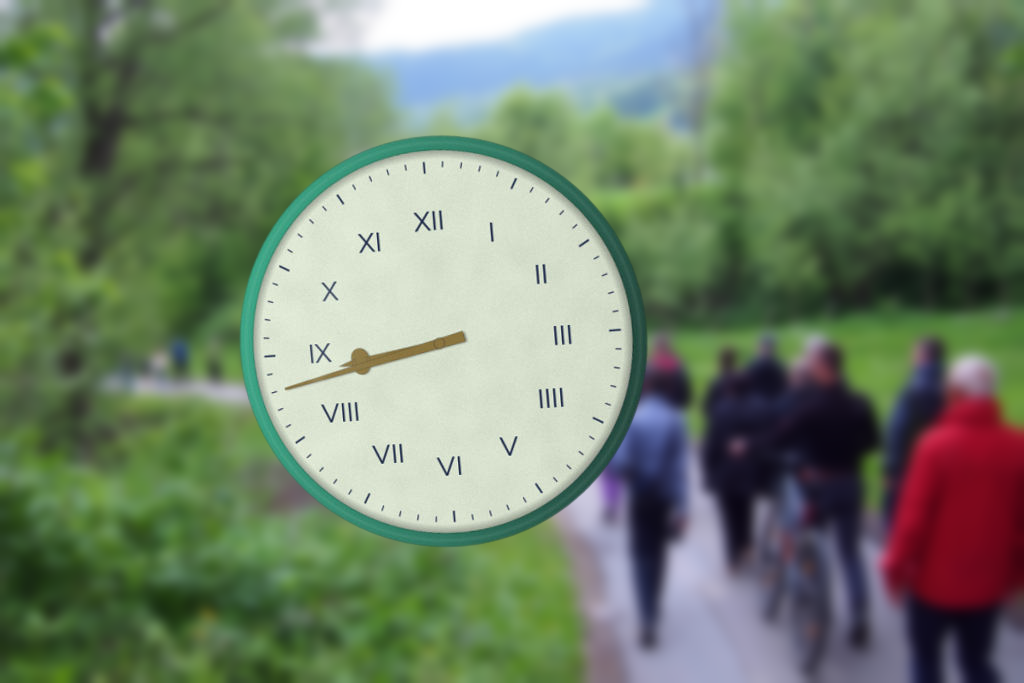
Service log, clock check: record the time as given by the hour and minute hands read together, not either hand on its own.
8:43
